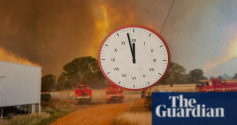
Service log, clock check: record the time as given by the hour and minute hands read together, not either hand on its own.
11:58
